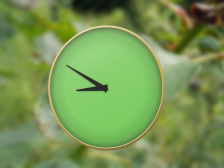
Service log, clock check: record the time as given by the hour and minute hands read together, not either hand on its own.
8:50
